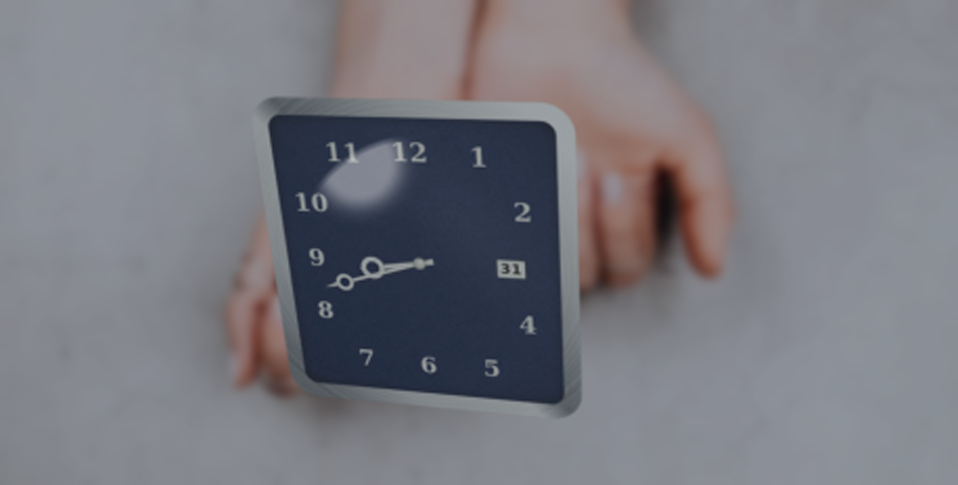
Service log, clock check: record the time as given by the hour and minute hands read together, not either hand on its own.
8:42
